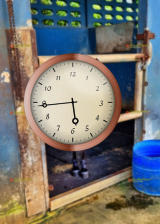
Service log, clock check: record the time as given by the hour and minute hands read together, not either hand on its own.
5:44
